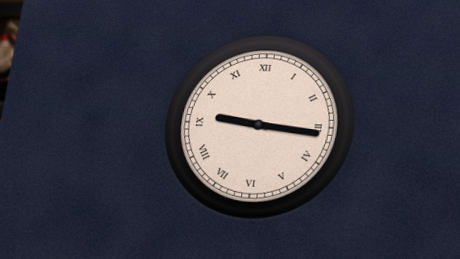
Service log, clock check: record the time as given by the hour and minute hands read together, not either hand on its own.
9:16
